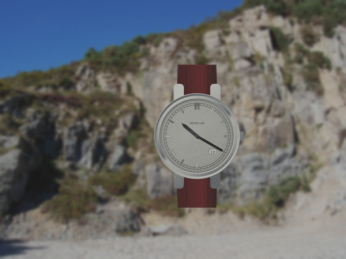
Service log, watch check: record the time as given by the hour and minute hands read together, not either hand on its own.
10:20
